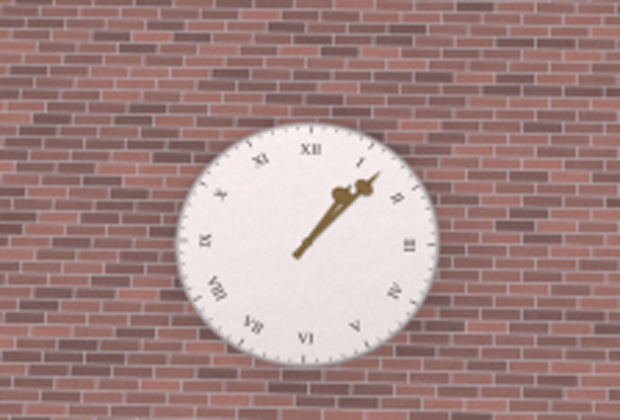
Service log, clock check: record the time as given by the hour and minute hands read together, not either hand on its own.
1:07
